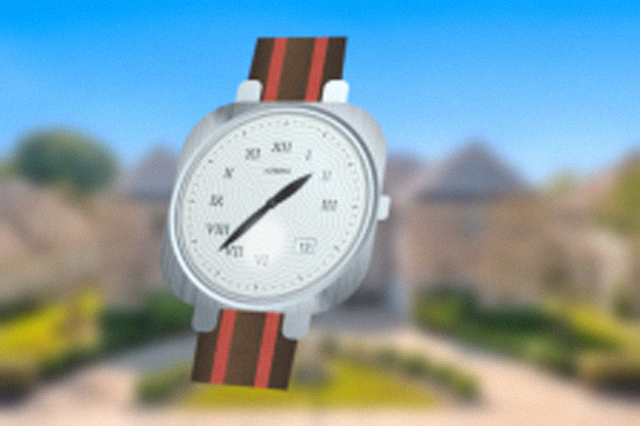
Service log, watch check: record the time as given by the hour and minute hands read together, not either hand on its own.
1:37
